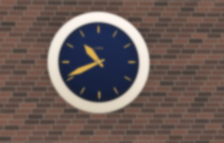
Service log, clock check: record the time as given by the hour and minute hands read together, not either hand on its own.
10:41
